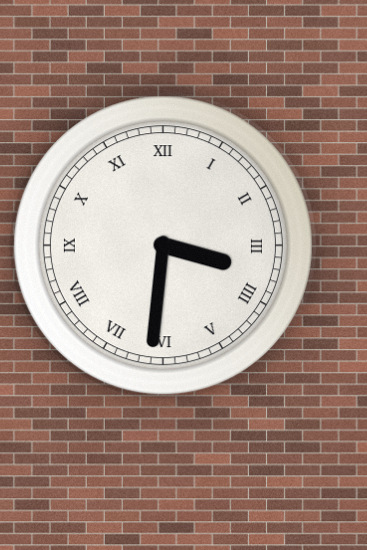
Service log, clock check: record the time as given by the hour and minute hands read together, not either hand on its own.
3:31
